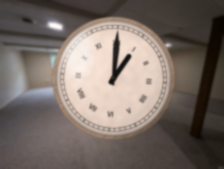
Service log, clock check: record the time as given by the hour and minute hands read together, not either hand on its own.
1:00
